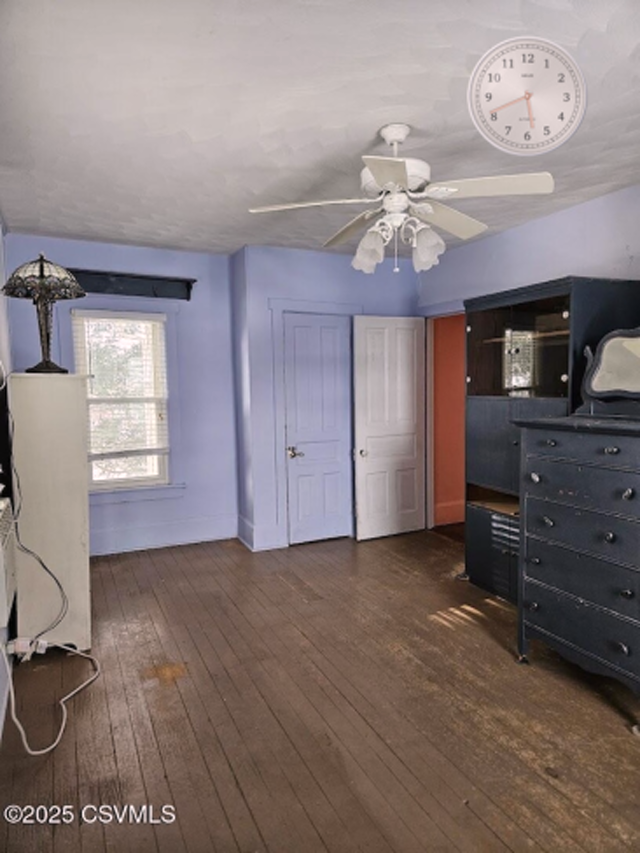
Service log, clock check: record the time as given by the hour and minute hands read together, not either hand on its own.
5:41
